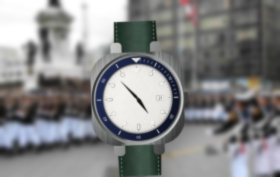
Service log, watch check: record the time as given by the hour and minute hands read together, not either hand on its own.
4:53
